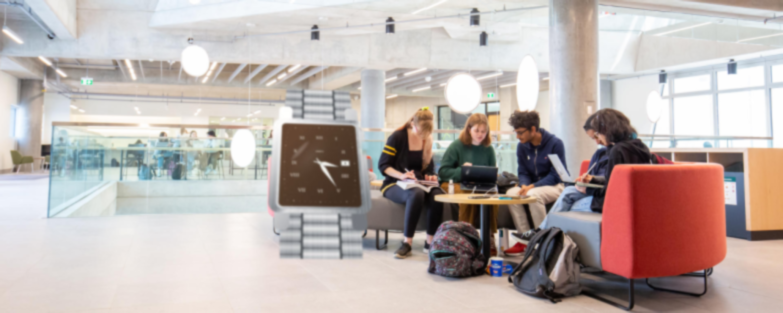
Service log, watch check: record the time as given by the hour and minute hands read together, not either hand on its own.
3:25
